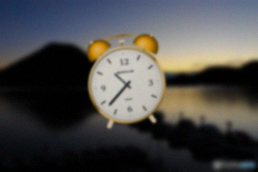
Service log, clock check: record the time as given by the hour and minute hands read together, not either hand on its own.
10:38
